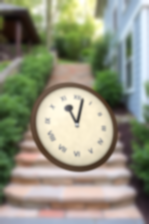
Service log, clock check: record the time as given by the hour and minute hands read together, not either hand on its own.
11:02
